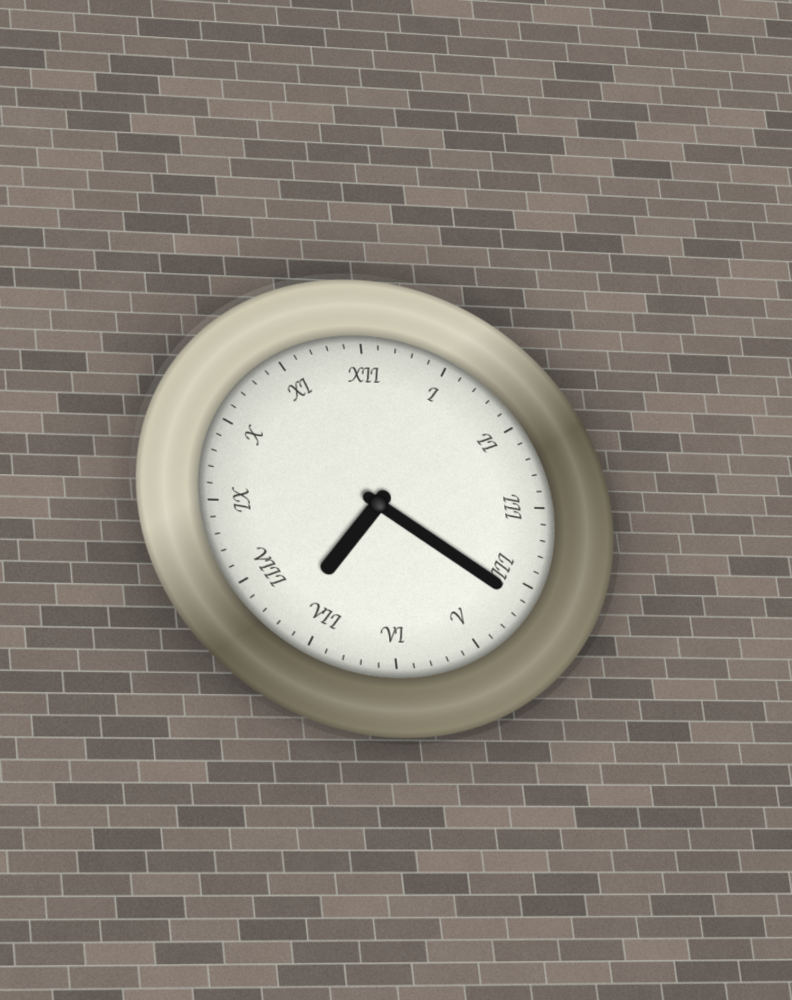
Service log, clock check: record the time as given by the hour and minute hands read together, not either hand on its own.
7:21
